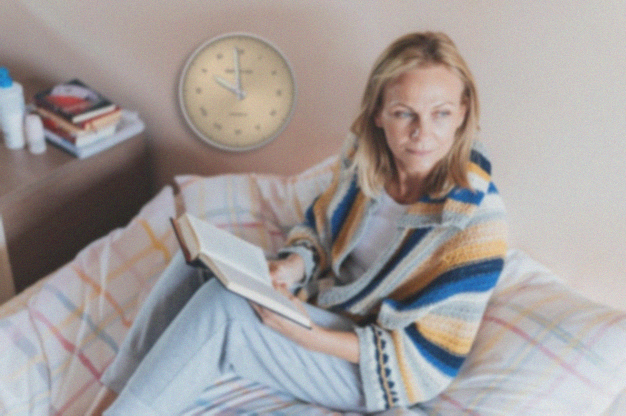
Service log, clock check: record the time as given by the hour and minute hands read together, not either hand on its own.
9:59
